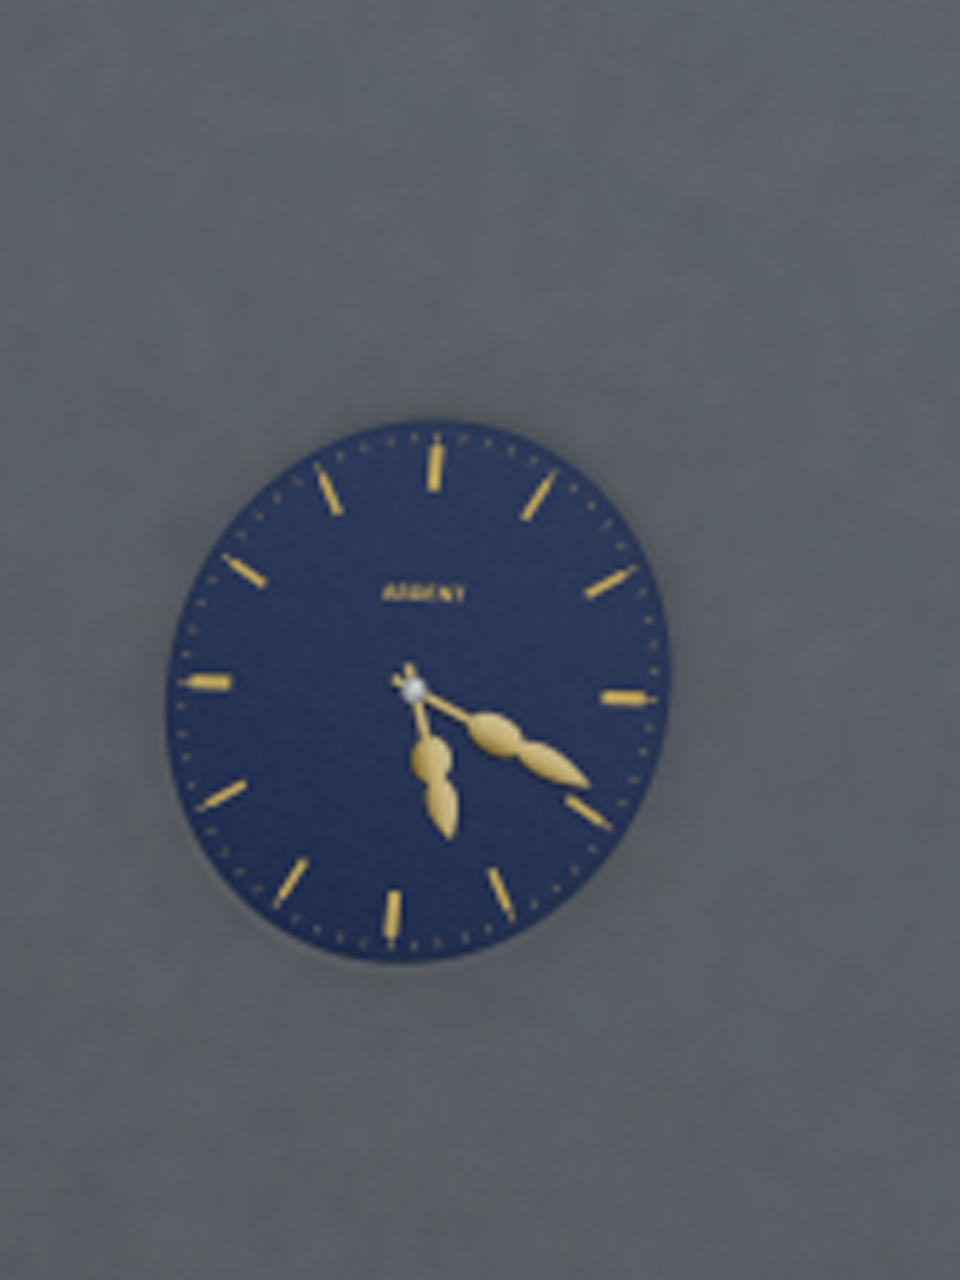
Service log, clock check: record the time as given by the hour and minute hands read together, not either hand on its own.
5:19
